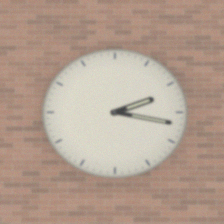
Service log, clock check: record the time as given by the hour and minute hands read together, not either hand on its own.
2:17
